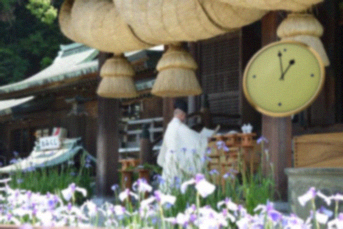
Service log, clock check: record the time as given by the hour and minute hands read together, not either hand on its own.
12:58
